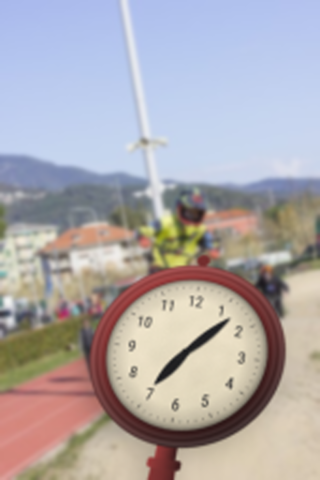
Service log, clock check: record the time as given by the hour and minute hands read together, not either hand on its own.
7:07
